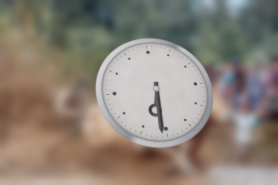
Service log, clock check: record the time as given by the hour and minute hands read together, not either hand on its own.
6:31
